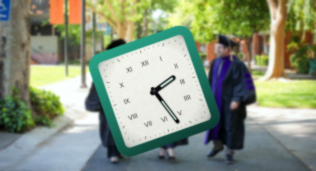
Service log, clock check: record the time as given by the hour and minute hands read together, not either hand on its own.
2:27
